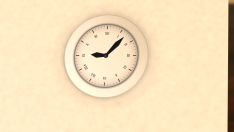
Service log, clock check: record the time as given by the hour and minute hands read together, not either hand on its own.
9:07
